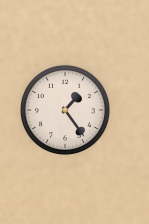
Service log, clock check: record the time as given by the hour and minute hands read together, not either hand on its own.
1:24
